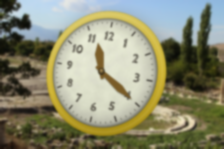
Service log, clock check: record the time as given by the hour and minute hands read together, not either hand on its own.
11:20
